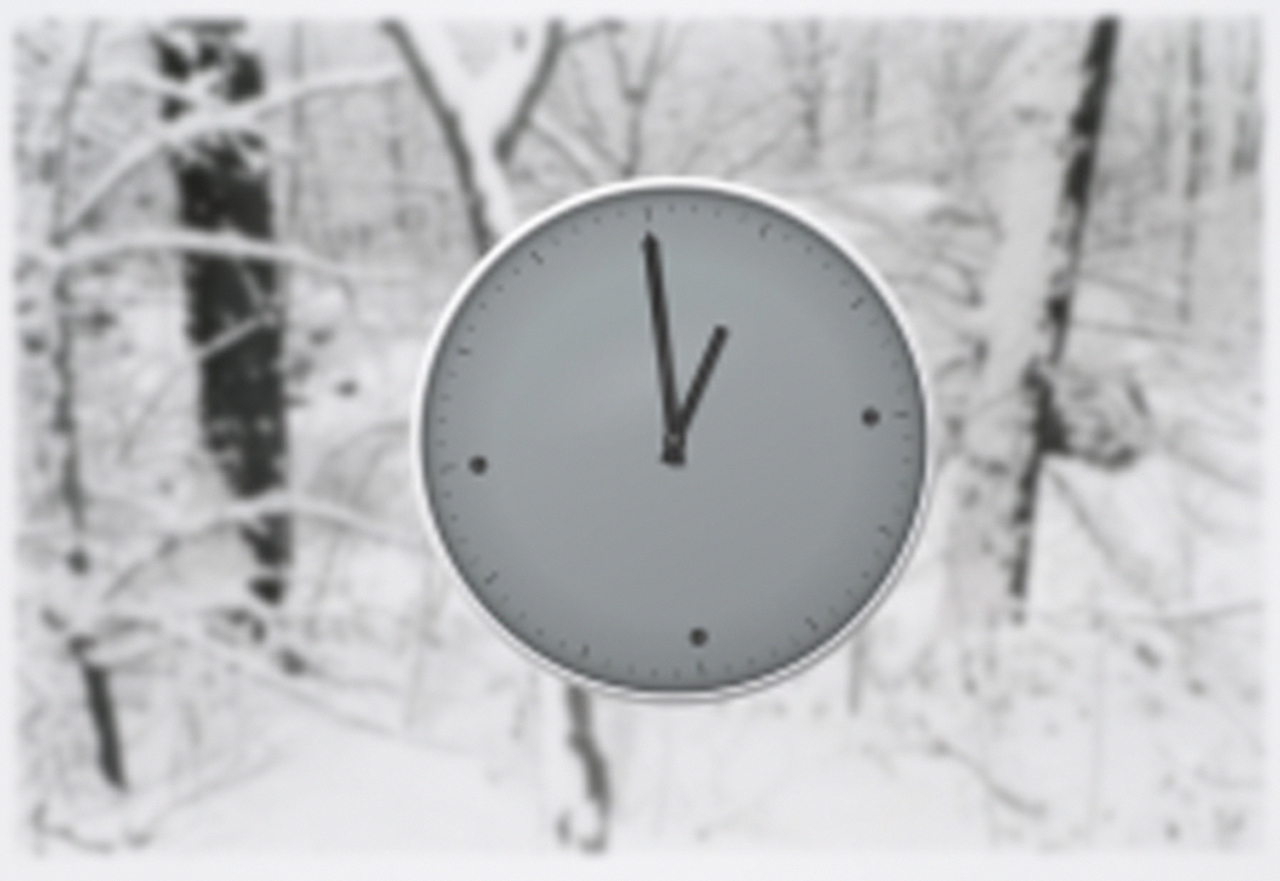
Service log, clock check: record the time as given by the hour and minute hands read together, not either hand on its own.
1:00
